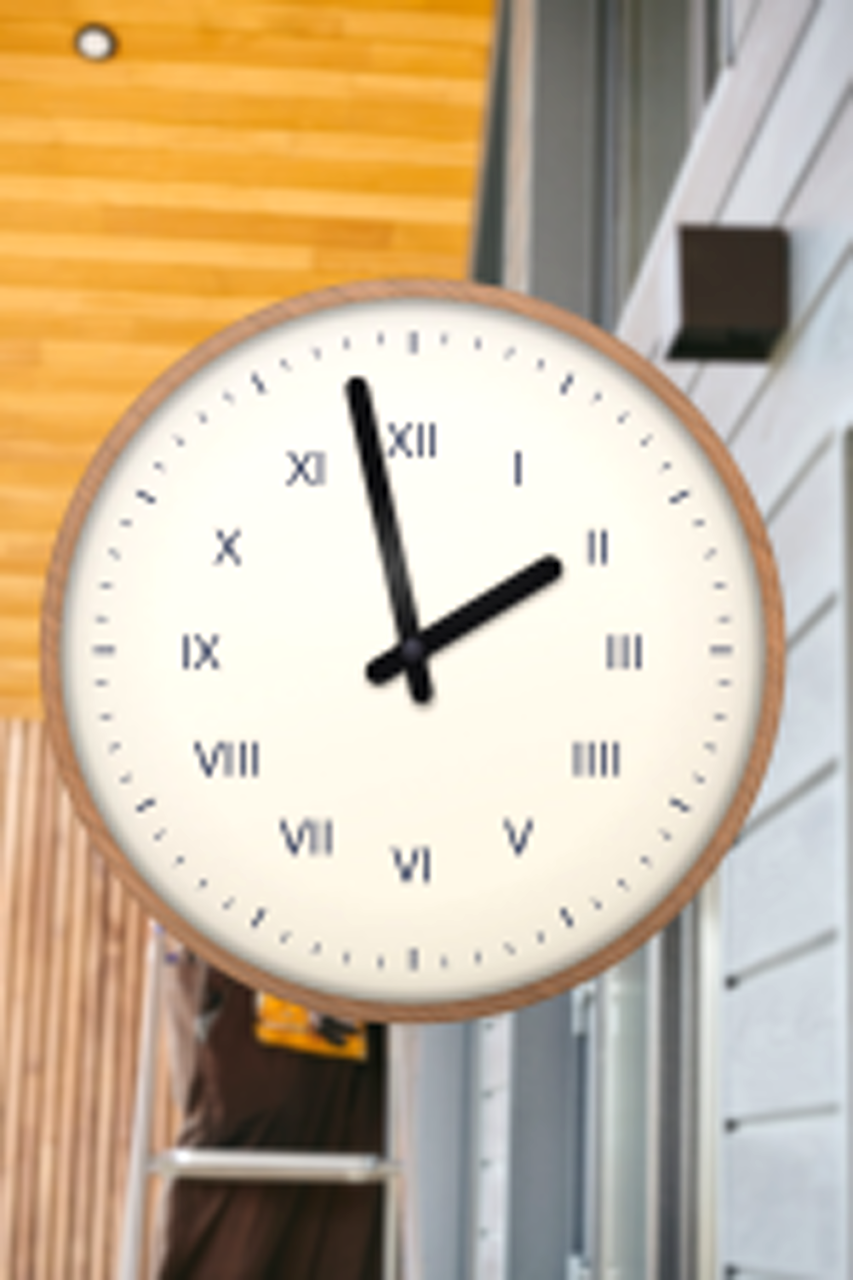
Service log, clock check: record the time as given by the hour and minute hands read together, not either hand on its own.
1:58
